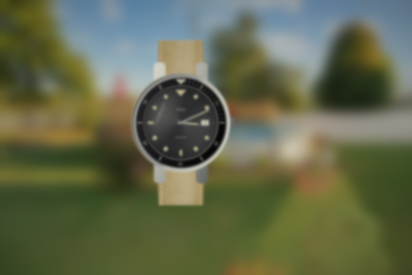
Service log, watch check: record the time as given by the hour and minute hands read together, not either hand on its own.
3:11
